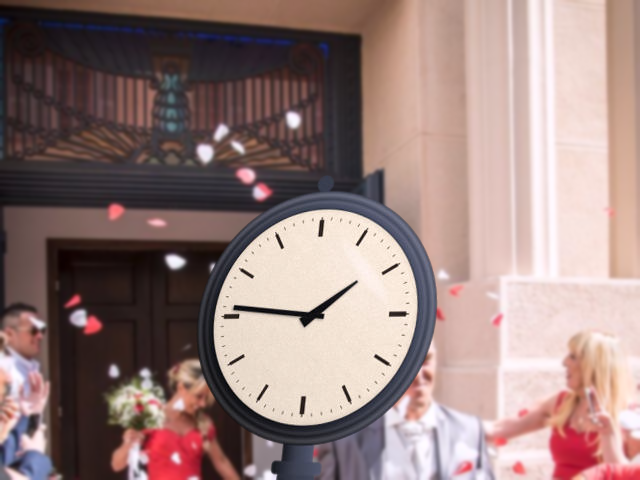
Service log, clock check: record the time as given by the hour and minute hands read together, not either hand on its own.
1:46
